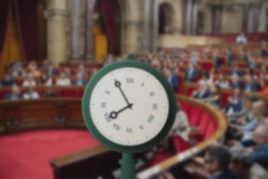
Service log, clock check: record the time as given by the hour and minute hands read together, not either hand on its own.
7:55
